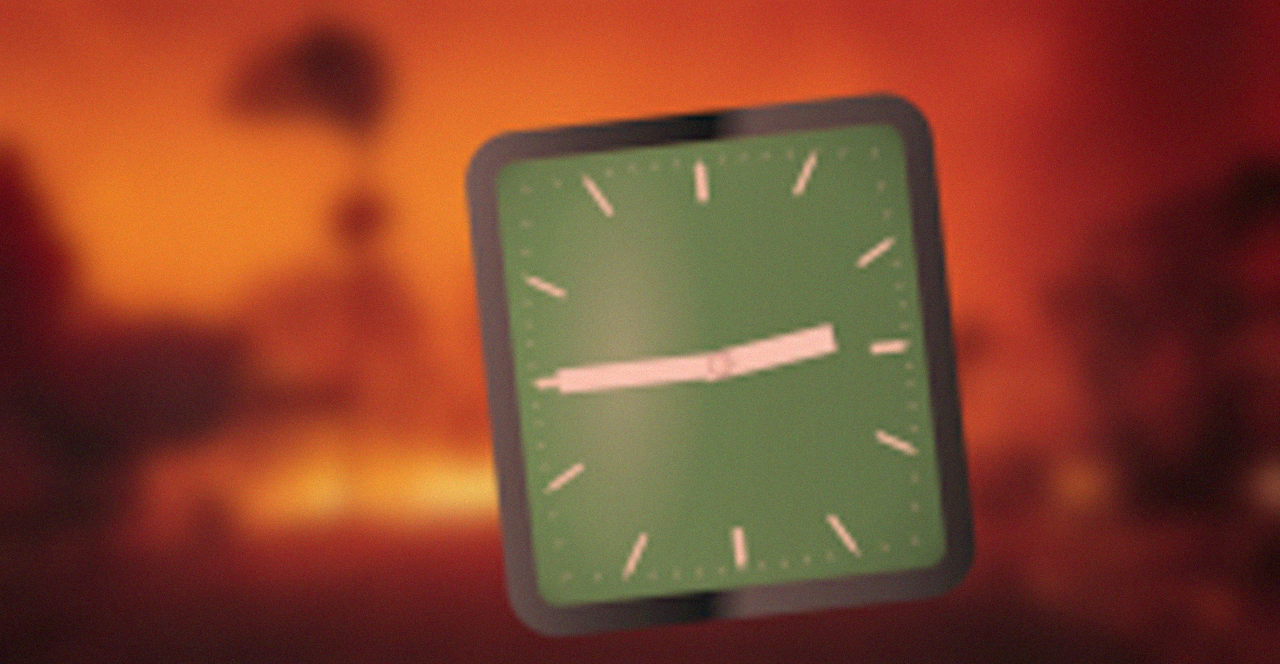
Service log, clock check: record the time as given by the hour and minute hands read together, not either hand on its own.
2:45
